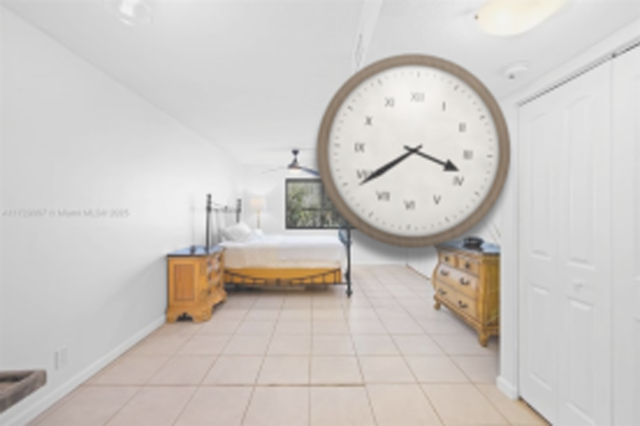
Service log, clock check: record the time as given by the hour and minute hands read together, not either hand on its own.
3:39
